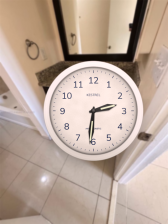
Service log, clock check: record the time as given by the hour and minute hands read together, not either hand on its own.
2:31
